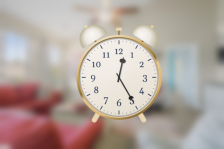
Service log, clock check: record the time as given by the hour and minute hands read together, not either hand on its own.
12:25
